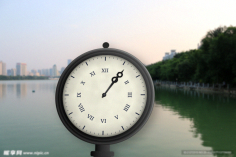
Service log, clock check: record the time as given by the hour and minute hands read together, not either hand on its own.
1:06
